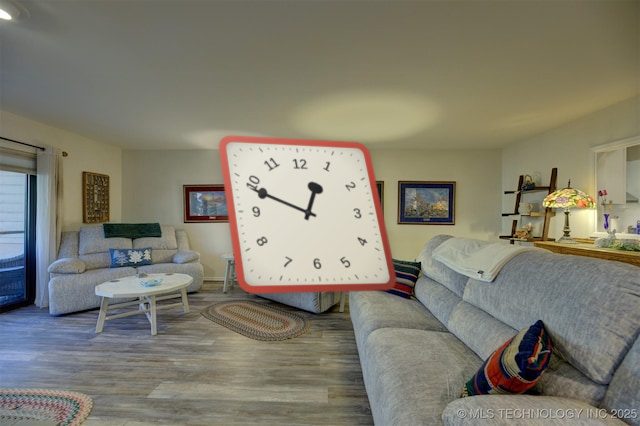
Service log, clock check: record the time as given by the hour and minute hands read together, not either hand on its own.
12:49
